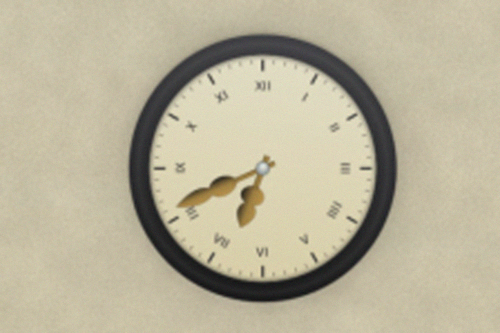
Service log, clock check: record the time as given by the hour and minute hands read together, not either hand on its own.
6:41
